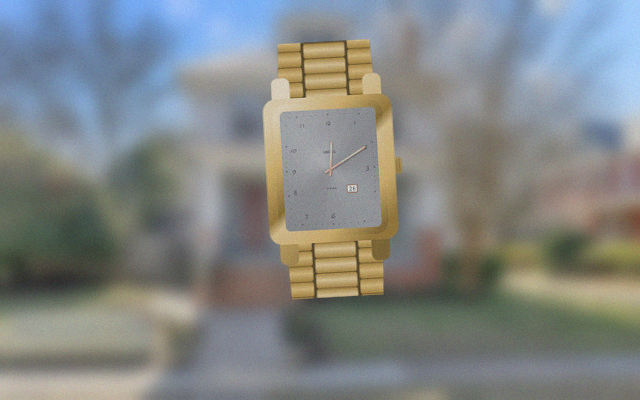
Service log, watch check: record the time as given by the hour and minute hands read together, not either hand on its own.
12:10
